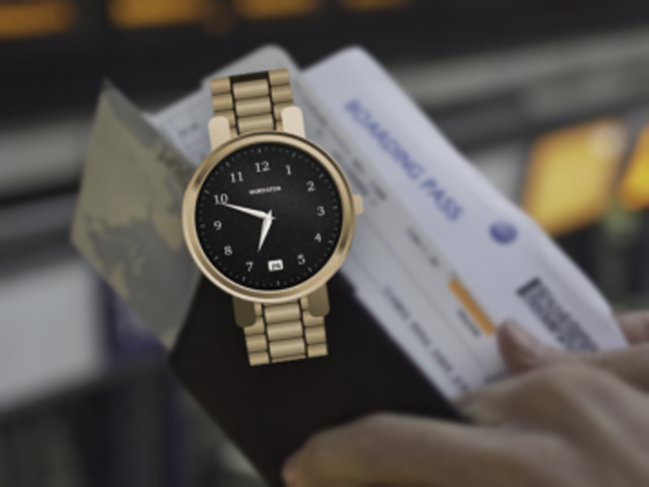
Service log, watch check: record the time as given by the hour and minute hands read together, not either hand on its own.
6:49
